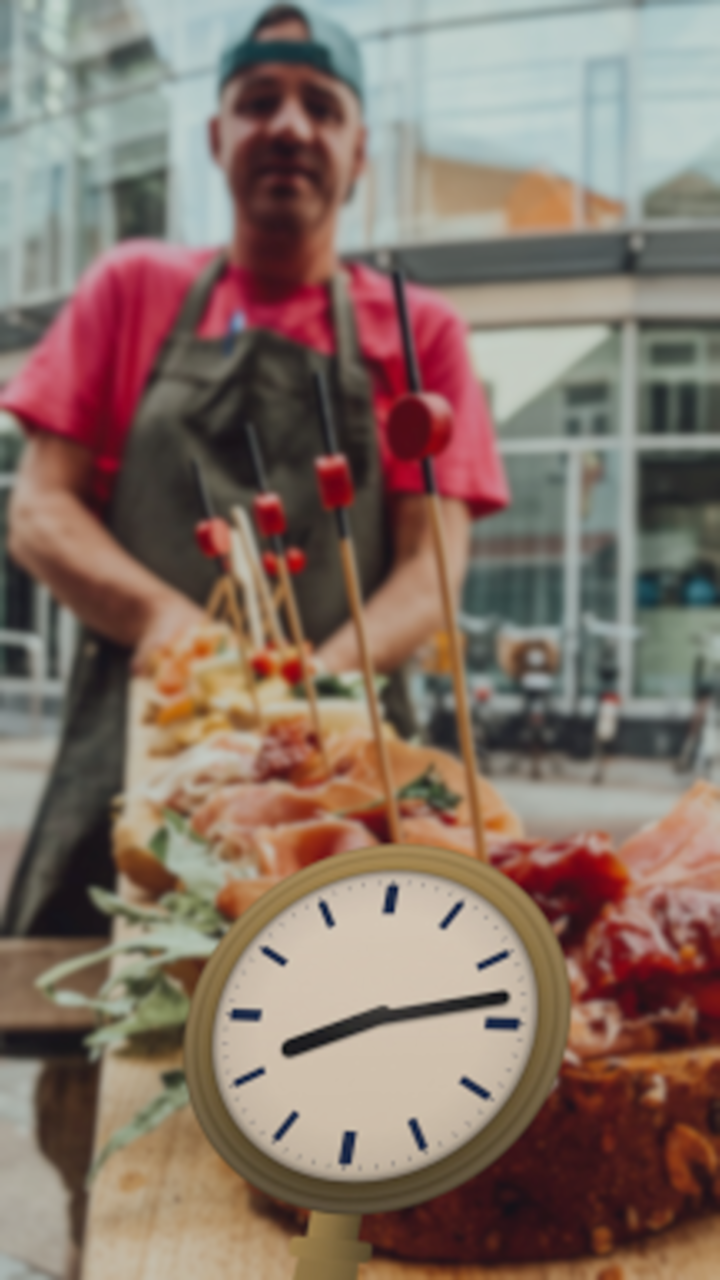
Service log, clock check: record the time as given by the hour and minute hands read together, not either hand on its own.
8:13
